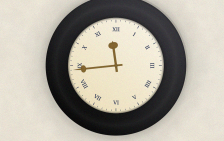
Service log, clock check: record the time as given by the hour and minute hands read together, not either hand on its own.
11:44
